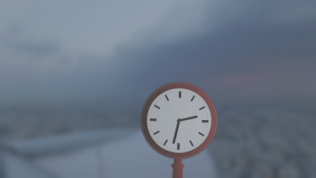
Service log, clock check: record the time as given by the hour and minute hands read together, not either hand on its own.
2:32
